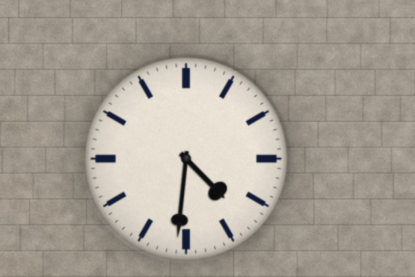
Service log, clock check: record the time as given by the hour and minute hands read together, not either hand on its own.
4:31
